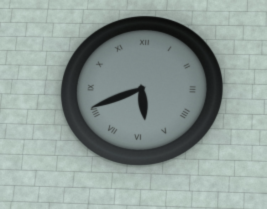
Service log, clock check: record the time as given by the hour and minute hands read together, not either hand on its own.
5:41
